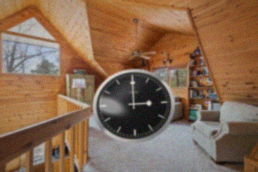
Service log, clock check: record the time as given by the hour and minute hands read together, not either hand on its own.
3:00
